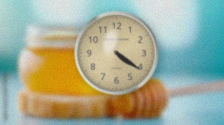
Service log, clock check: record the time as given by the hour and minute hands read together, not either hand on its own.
4:21
